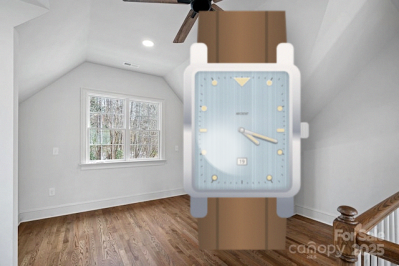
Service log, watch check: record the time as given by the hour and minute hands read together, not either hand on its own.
4:18
